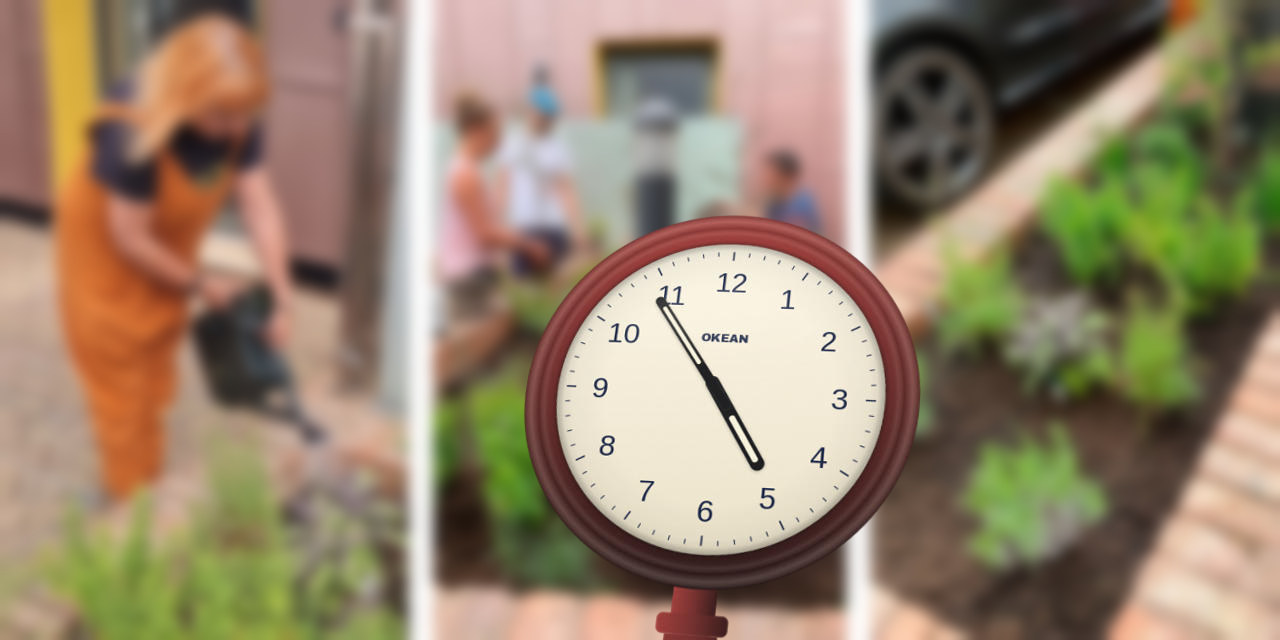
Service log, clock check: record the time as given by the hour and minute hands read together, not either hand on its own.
4:54
